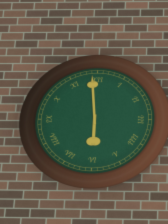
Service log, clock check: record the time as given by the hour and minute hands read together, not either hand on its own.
5:59
